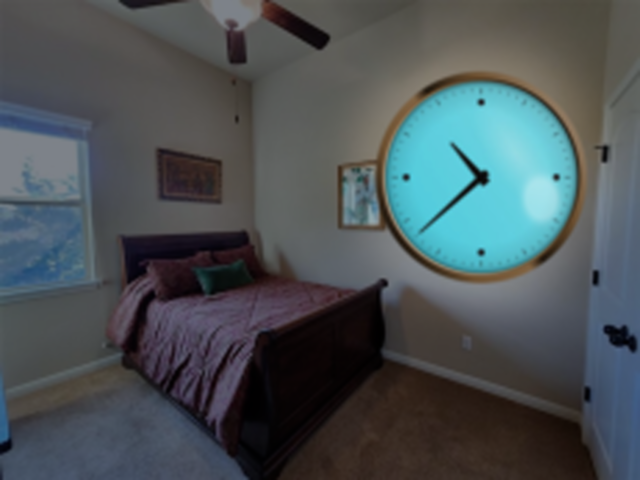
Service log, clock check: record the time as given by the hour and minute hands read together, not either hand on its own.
10:38
